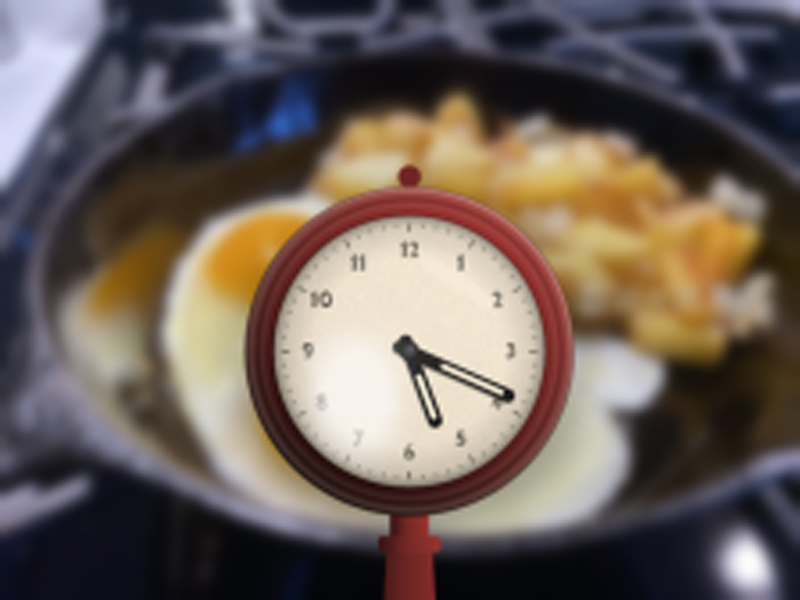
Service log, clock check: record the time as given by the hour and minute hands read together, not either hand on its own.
5:19
